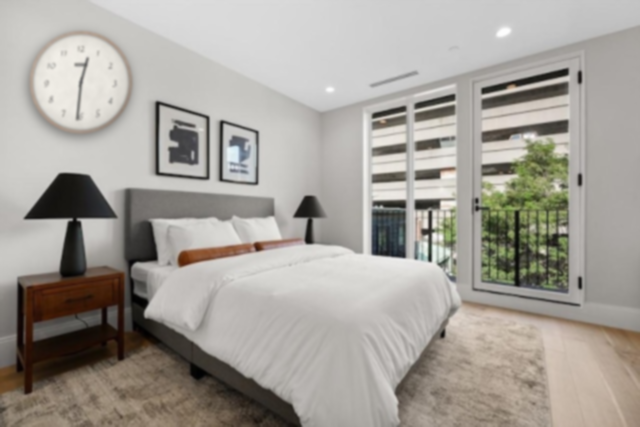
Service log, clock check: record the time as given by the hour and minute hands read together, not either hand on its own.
12:31
